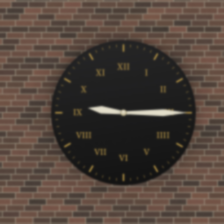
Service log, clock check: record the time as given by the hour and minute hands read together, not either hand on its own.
9:15
